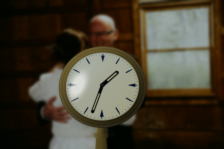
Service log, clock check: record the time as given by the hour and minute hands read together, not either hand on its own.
1:33
